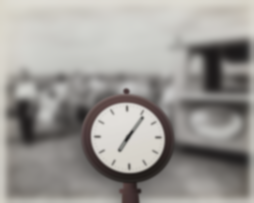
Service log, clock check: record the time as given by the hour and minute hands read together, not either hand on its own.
7:06
